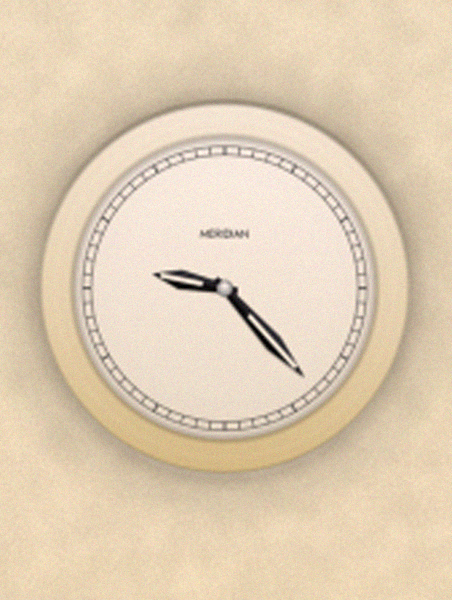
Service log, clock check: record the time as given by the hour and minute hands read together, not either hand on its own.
9:23
